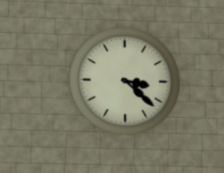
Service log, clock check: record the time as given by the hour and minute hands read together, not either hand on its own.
3:22
